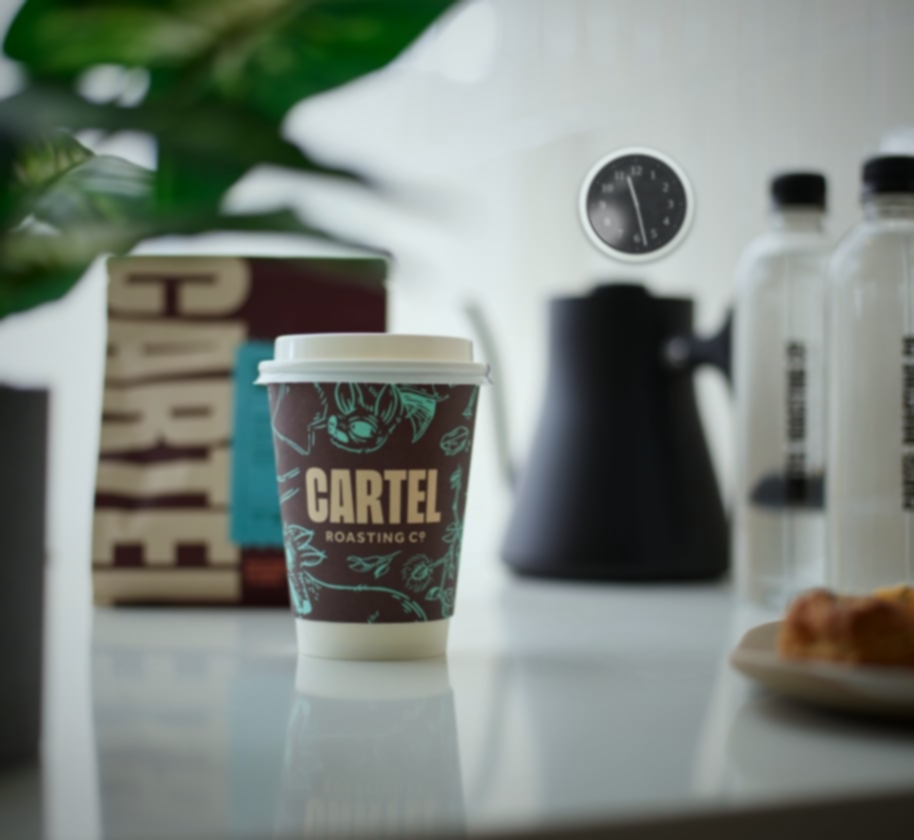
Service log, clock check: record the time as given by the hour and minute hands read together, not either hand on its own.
11:28
